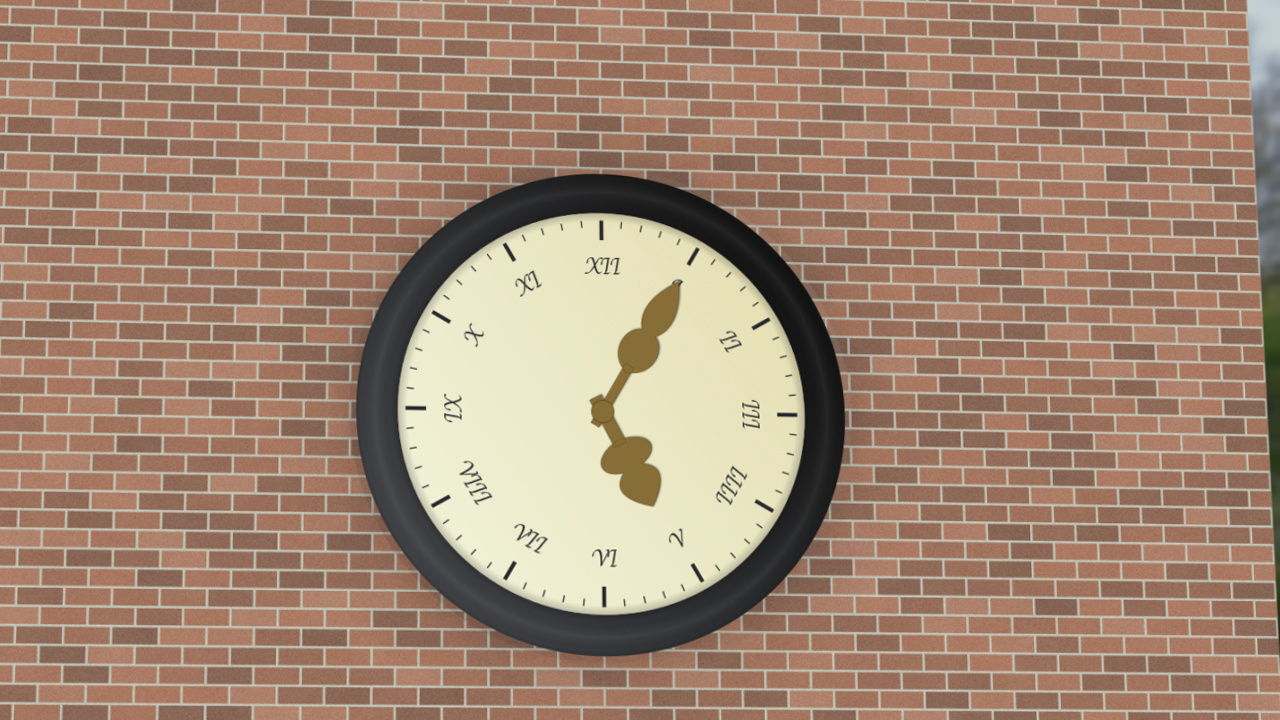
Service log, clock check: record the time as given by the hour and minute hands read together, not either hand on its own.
5:05
